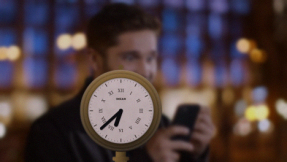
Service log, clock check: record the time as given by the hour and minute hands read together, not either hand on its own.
6:38
